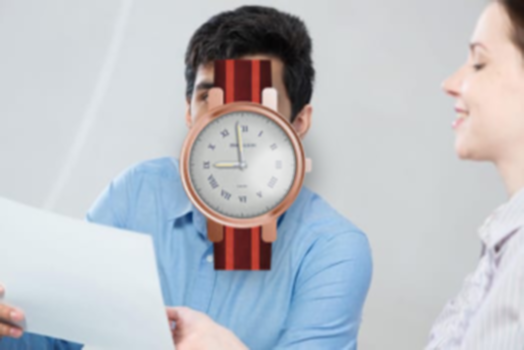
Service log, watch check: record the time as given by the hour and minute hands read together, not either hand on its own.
8:59
